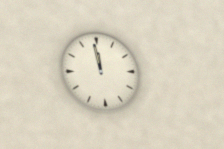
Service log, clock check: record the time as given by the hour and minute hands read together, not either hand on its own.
11:59
